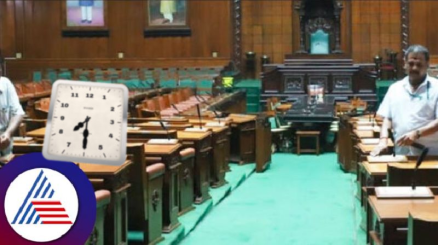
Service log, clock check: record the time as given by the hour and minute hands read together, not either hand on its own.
7:30
